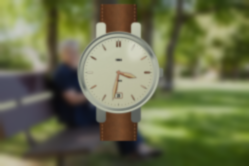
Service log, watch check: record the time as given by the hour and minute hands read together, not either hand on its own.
3:32
